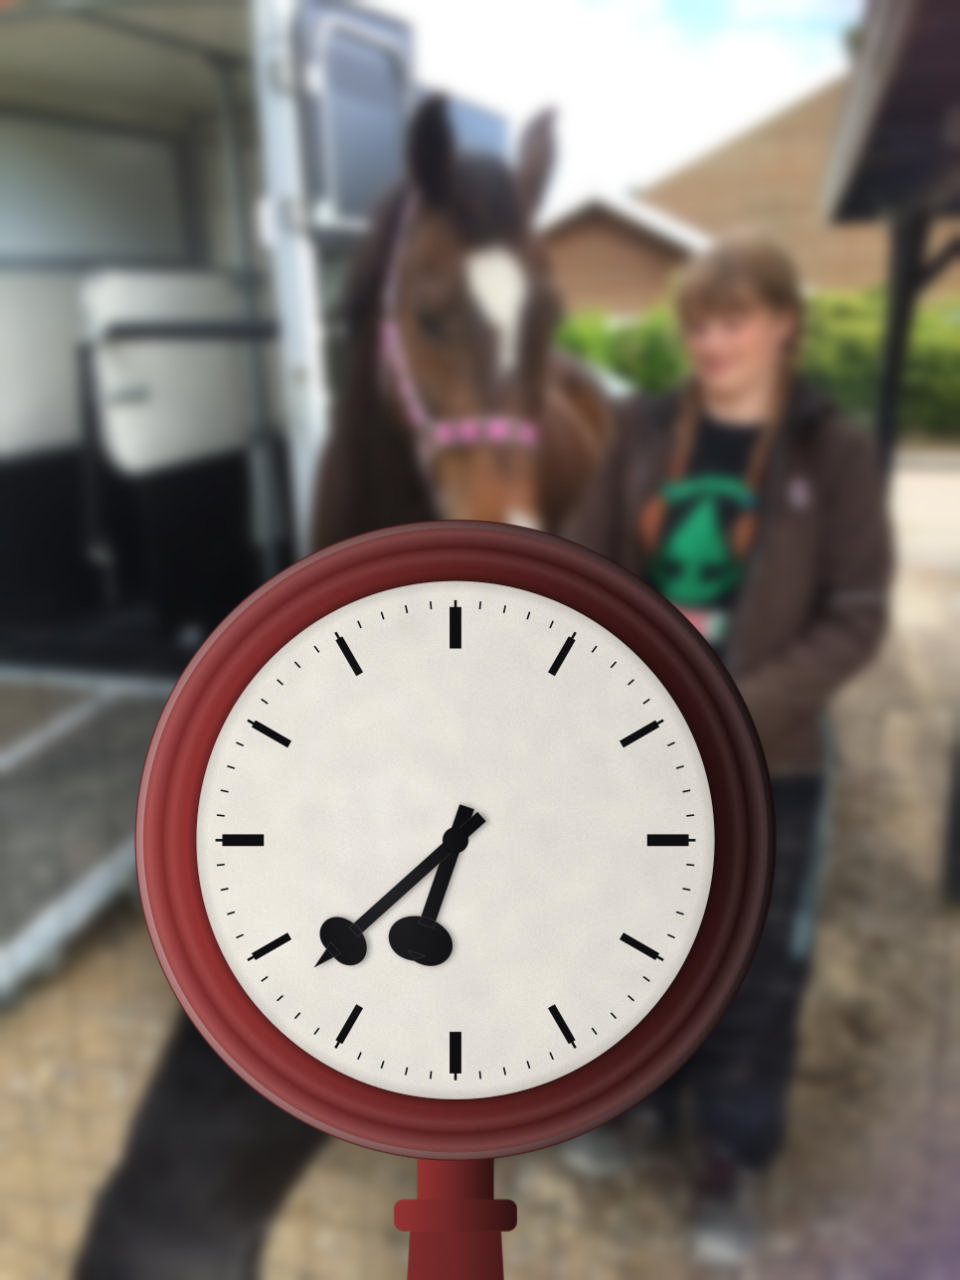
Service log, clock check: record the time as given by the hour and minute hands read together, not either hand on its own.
6:38
